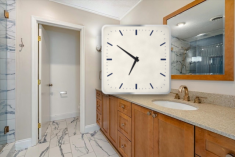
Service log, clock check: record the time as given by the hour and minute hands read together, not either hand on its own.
6:51
